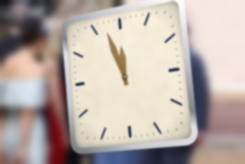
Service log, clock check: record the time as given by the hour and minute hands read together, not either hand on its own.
11:57
